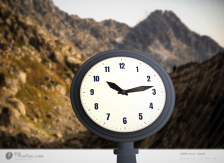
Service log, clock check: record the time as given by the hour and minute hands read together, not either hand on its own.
10:13
